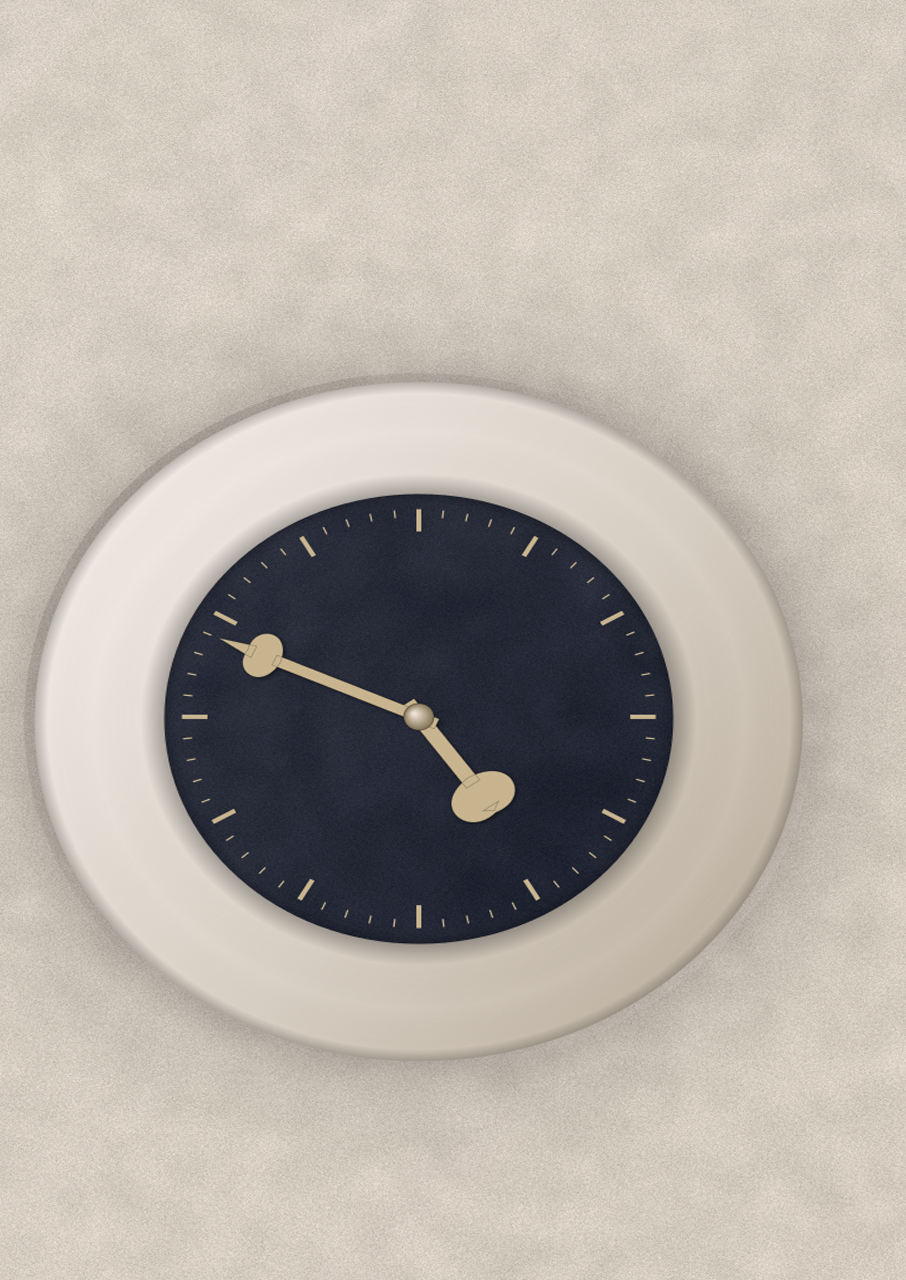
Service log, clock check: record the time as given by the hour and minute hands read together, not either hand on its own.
4:49
